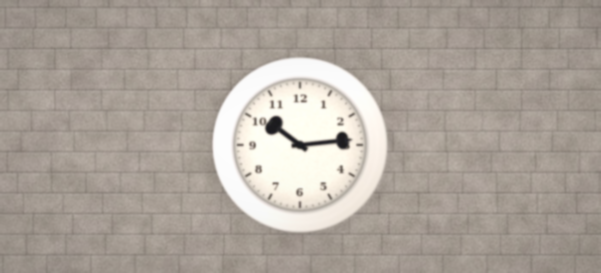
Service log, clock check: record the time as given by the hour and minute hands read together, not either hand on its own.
10:14
